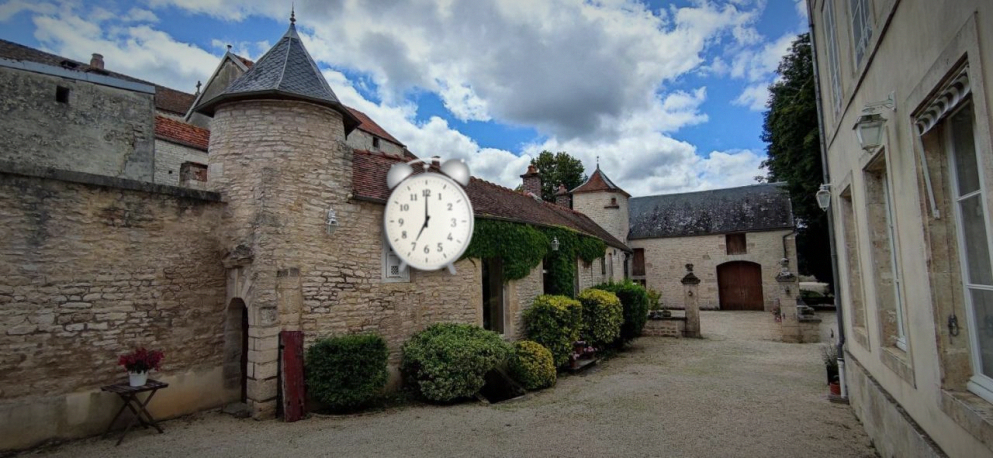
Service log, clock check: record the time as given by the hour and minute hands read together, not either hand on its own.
7:00
